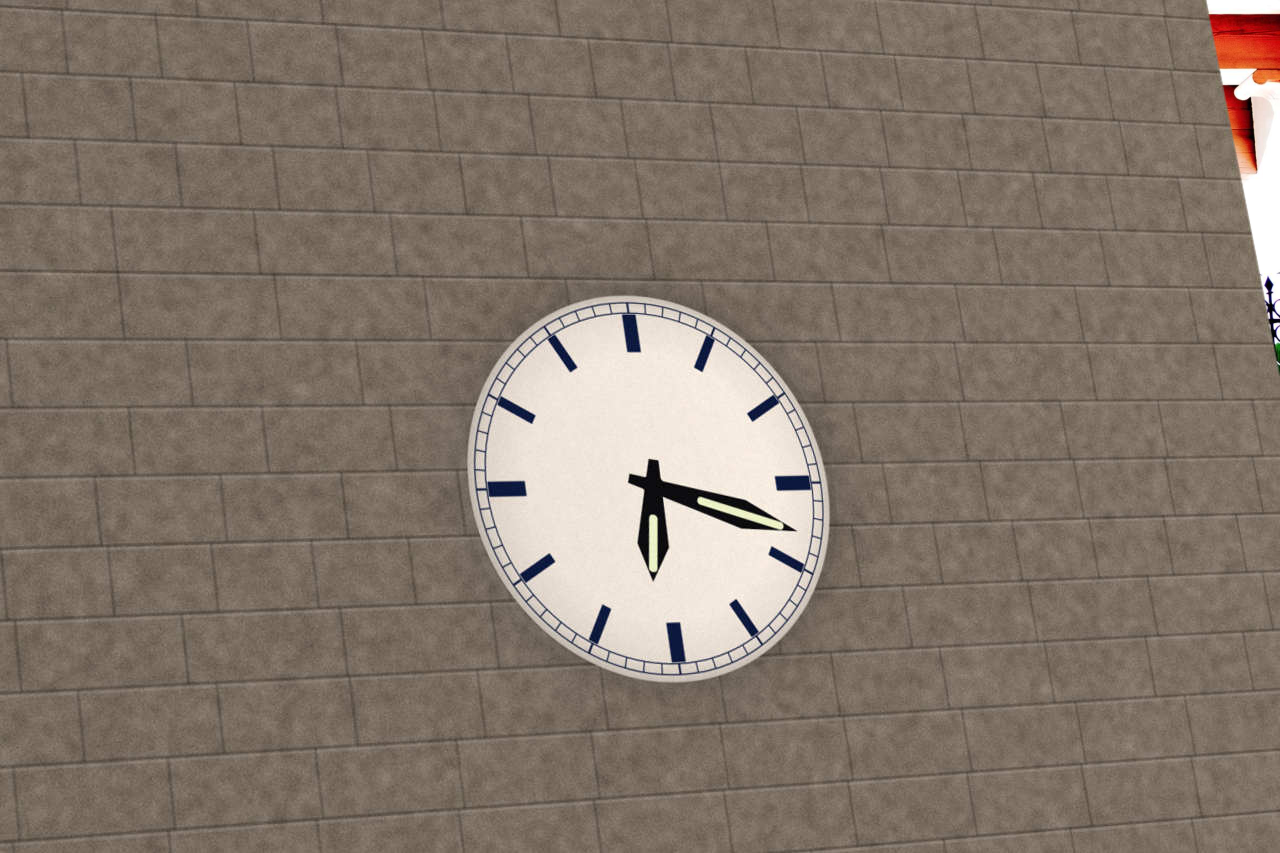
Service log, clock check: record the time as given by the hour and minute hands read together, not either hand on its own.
6:18
